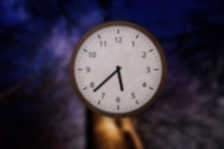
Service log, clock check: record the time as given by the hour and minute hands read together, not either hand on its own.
5:38
